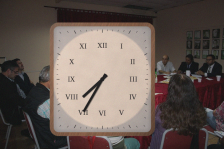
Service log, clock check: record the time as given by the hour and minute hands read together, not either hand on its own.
7:35
